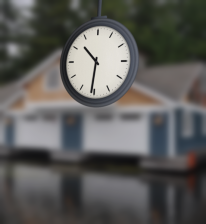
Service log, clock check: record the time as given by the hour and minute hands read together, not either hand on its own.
10:31
